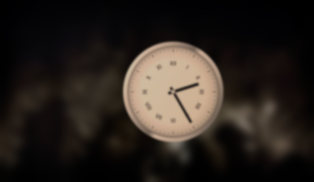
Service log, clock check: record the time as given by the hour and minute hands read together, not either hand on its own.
2:25
